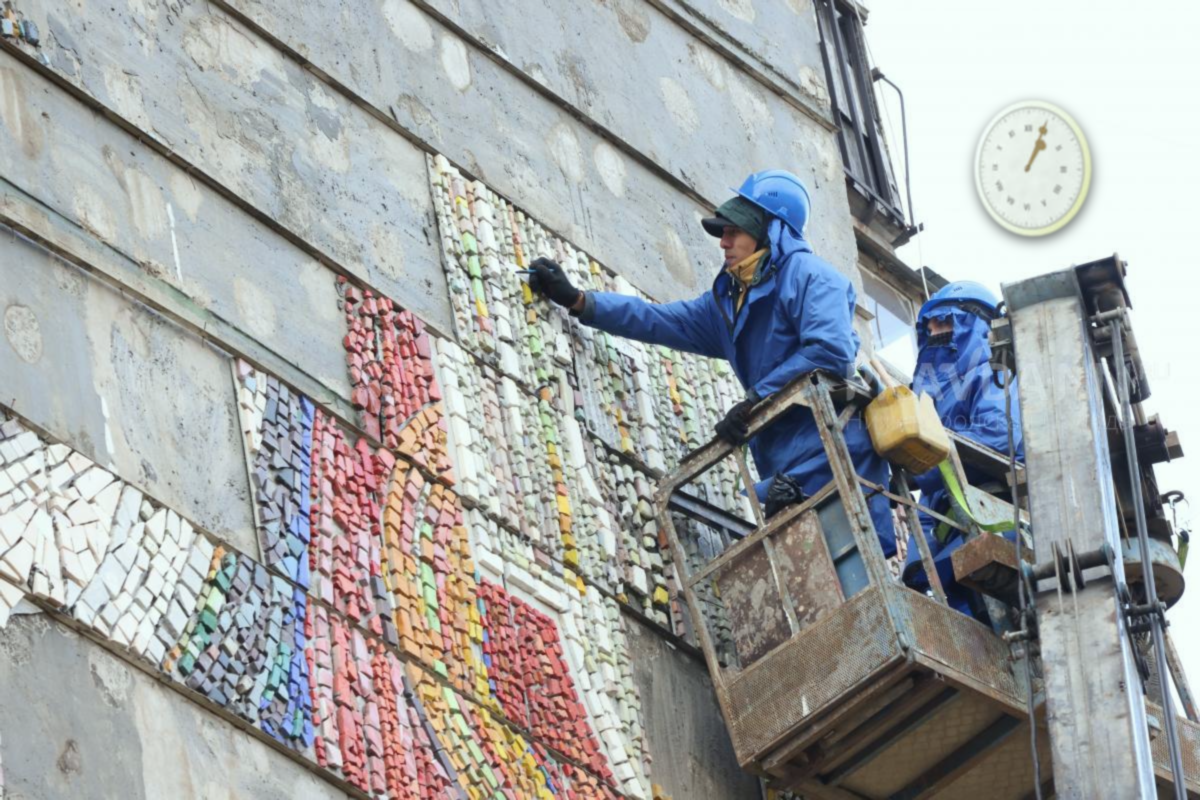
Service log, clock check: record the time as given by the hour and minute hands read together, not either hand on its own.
1:04
